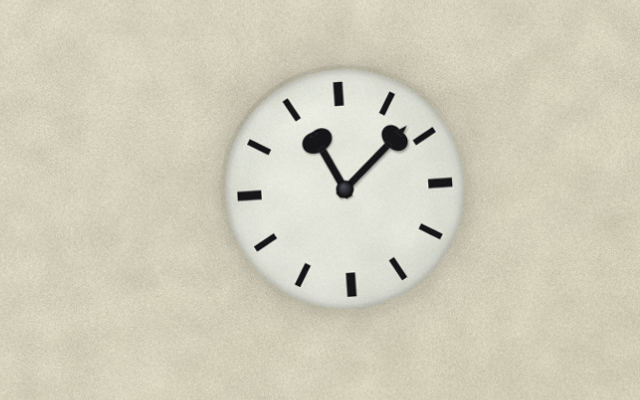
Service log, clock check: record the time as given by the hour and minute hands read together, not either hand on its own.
11:08
